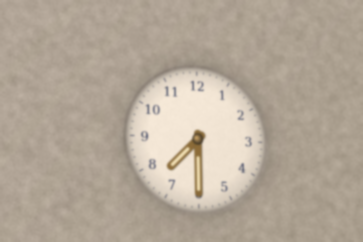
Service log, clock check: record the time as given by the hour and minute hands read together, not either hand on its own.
7:30
